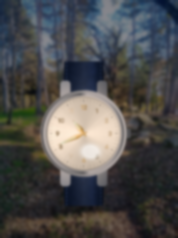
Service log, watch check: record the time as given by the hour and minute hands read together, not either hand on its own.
10:41
